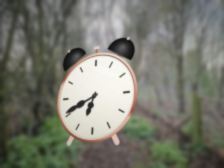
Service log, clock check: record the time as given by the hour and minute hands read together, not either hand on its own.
6:41
